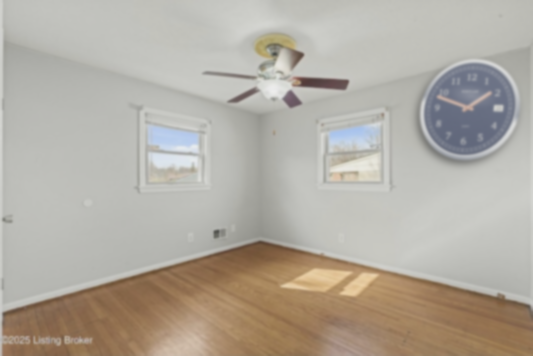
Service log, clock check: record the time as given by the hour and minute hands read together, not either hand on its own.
1:48
